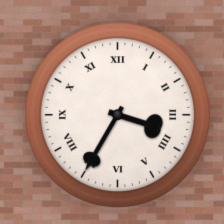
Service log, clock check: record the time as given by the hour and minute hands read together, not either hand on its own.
3:35
